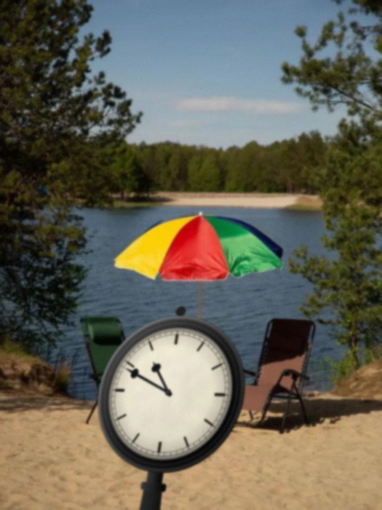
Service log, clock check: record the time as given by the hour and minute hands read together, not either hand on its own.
10:49
